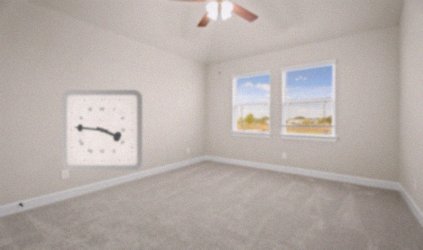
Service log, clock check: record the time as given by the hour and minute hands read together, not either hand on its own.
3:46
